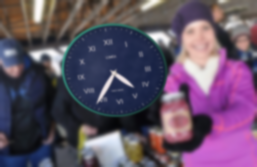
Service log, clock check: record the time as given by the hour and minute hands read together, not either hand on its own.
4:36
